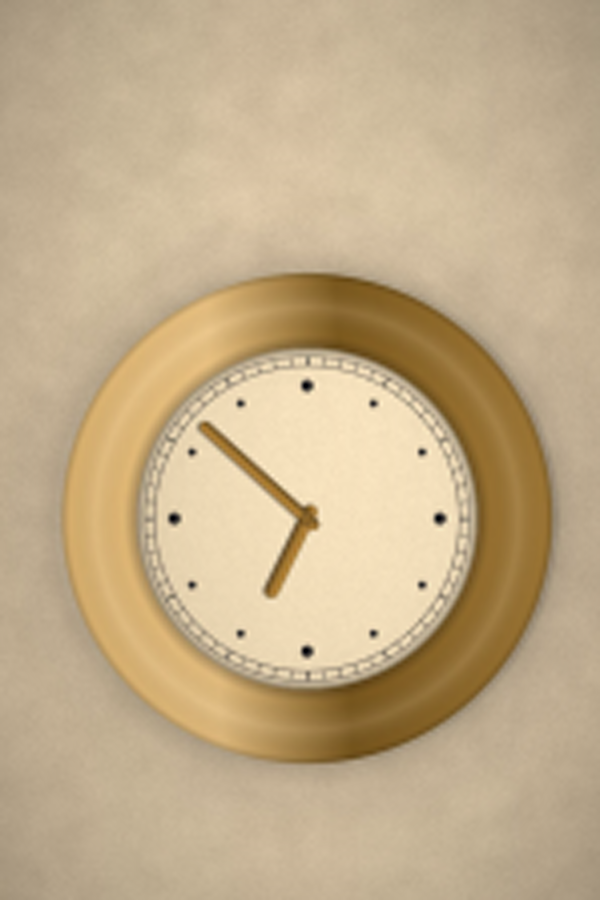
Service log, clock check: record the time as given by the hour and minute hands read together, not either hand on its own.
6:52
